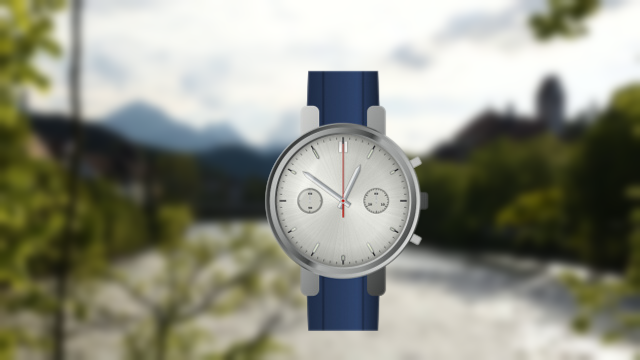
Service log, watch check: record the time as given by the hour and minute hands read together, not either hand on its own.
12:51
